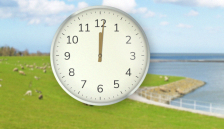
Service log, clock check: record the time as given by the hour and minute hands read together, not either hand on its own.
12:01
